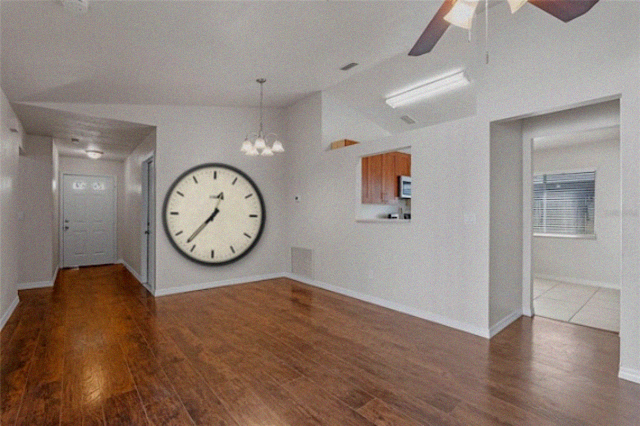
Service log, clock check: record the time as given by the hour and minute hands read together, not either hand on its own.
12:37
